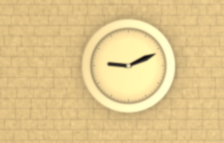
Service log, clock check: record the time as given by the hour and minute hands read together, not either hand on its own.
9:11
